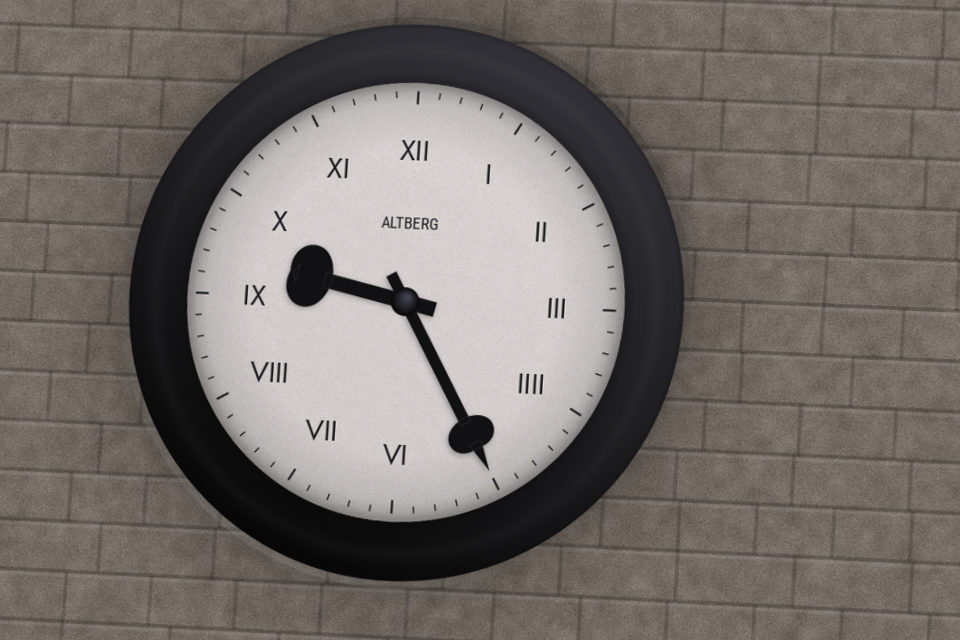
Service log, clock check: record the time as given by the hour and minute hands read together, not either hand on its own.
9:25
